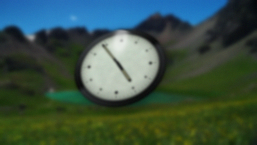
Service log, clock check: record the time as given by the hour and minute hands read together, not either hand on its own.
4:54
